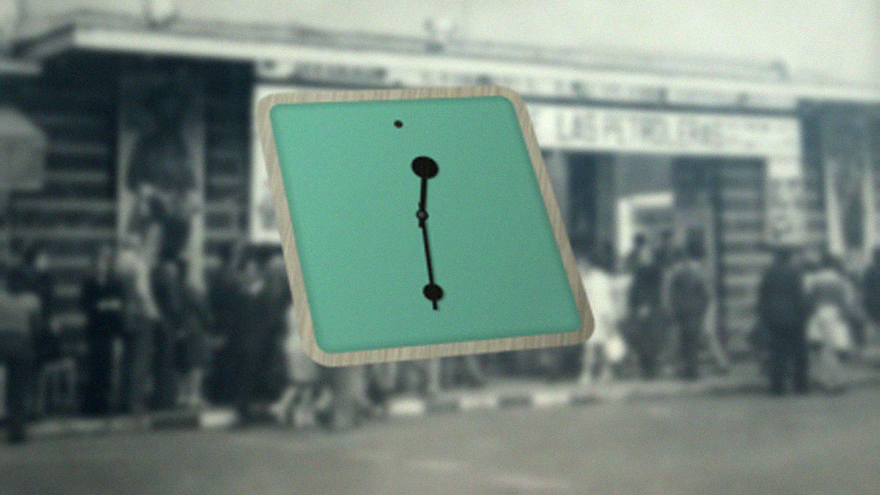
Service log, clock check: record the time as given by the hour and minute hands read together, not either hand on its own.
12:31
